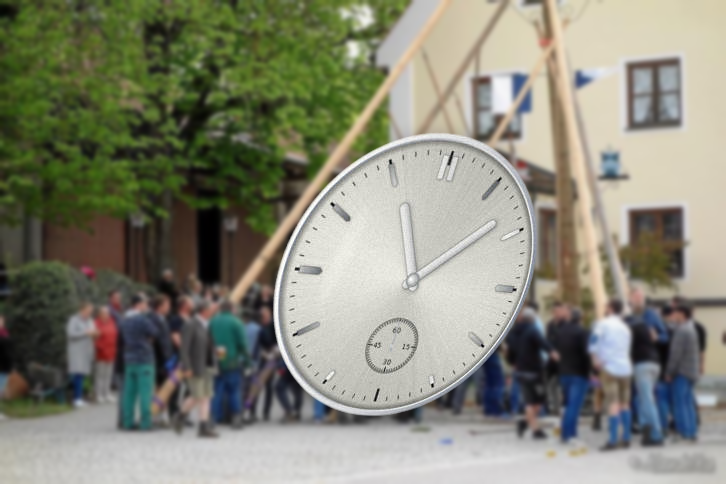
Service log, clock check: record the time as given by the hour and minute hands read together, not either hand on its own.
11:08
